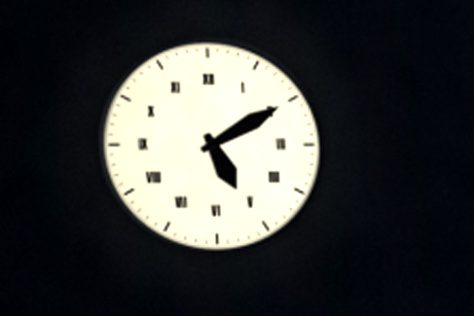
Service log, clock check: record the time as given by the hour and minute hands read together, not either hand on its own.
5:10
